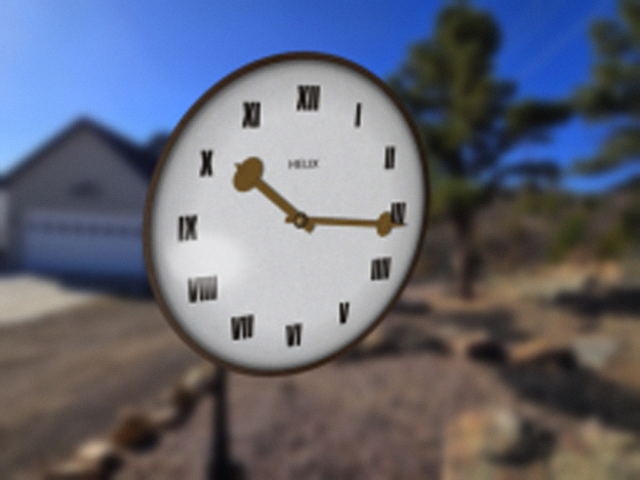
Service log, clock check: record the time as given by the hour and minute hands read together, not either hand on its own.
10:16
